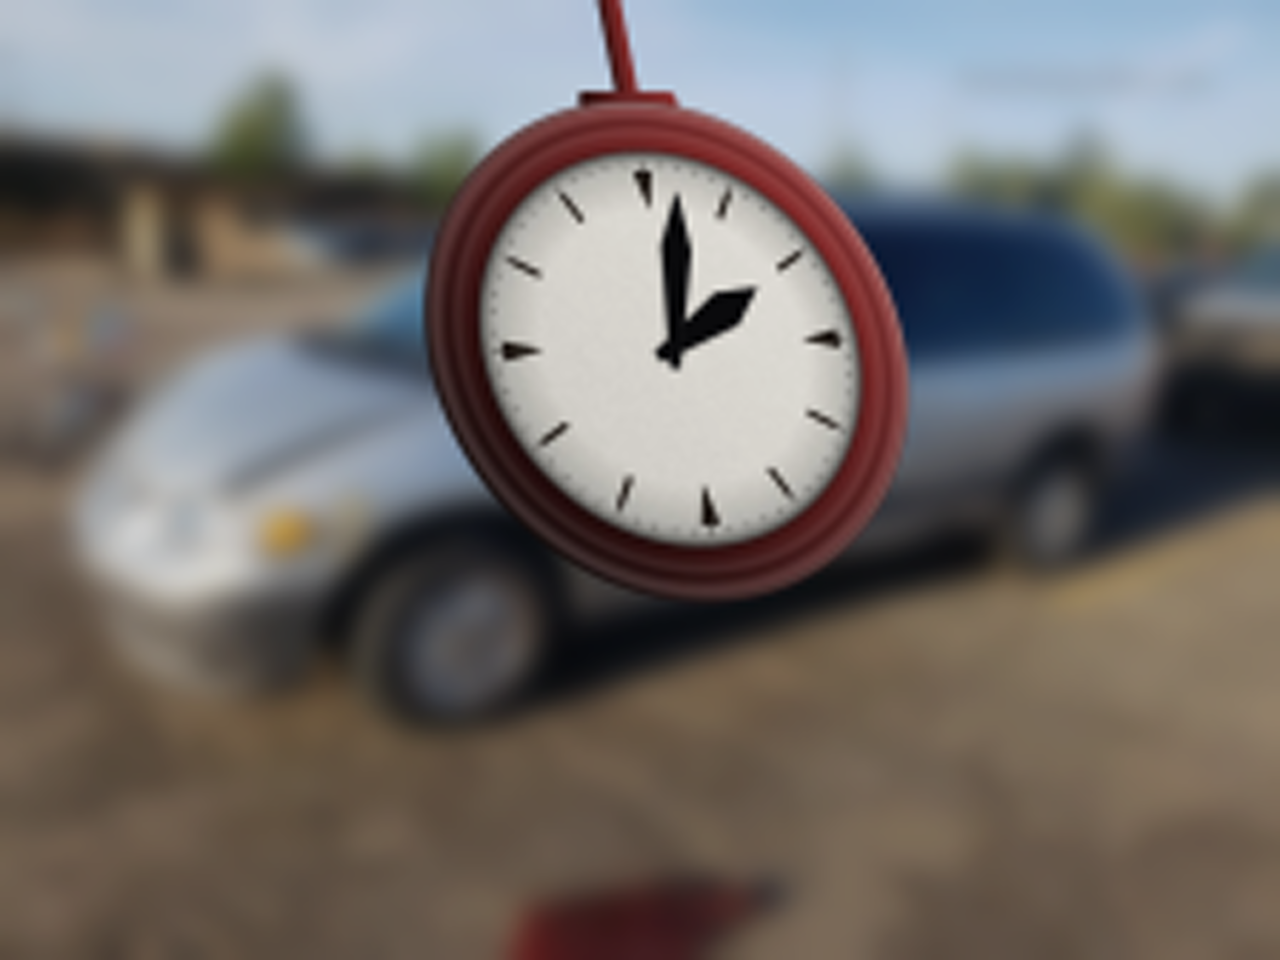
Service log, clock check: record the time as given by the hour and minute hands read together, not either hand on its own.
2:02
